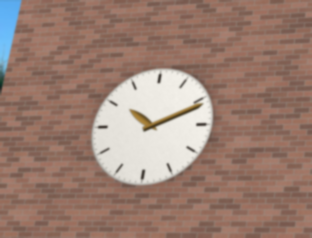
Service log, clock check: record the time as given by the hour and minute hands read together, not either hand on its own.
10:11
